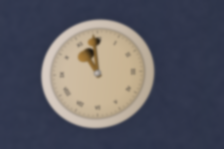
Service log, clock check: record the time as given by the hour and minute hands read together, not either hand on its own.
10:59
